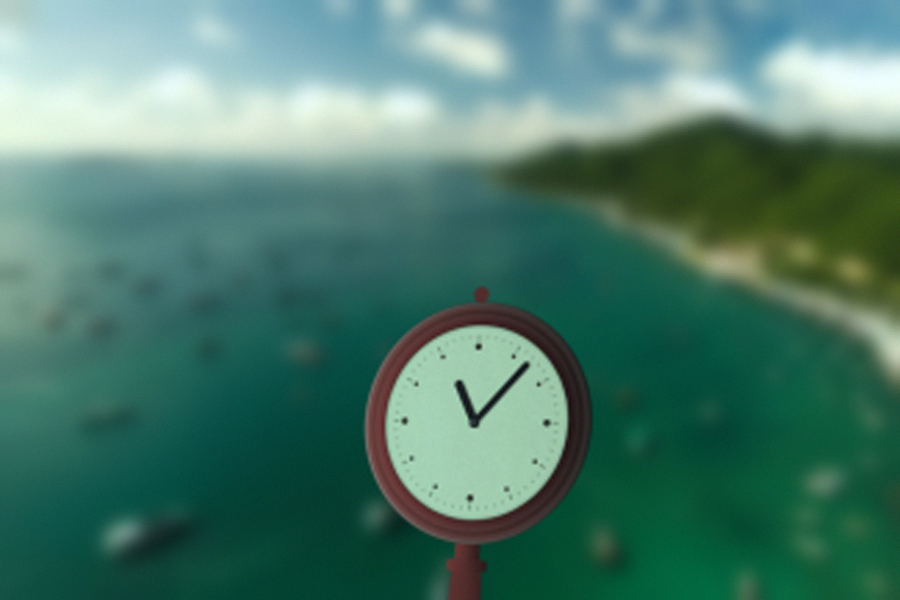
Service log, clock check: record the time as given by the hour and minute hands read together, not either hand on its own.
11:07
